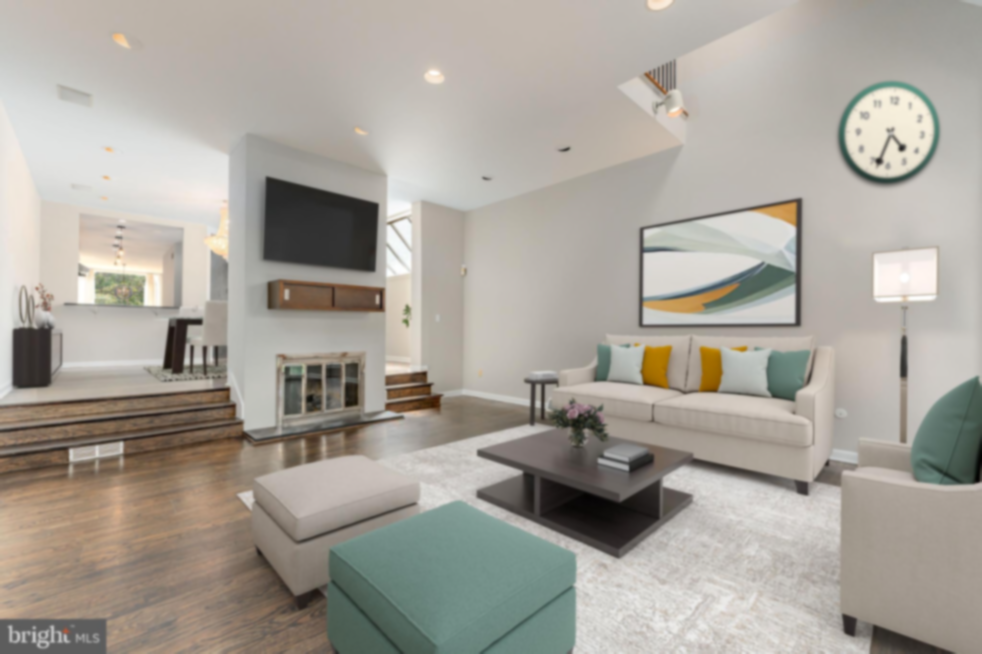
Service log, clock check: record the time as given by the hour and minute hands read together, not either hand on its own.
4:33
